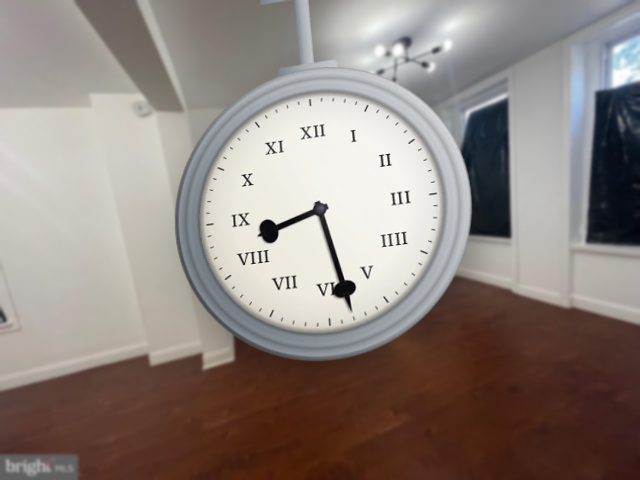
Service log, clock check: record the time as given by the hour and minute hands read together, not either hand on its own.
8:28
